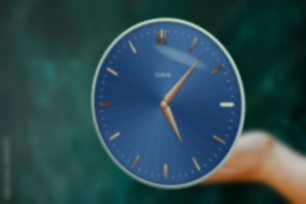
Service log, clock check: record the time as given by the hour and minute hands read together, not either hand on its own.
5:07
